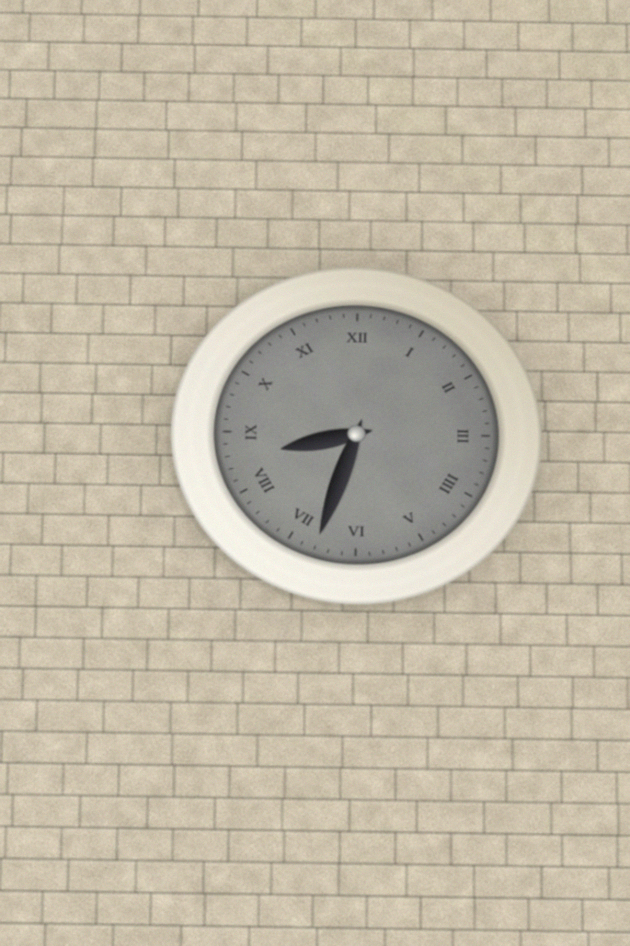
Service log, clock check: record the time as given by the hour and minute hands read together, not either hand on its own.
8:33
